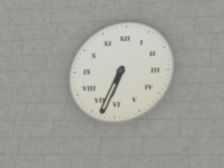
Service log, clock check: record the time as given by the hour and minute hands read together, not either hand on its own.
6:33
